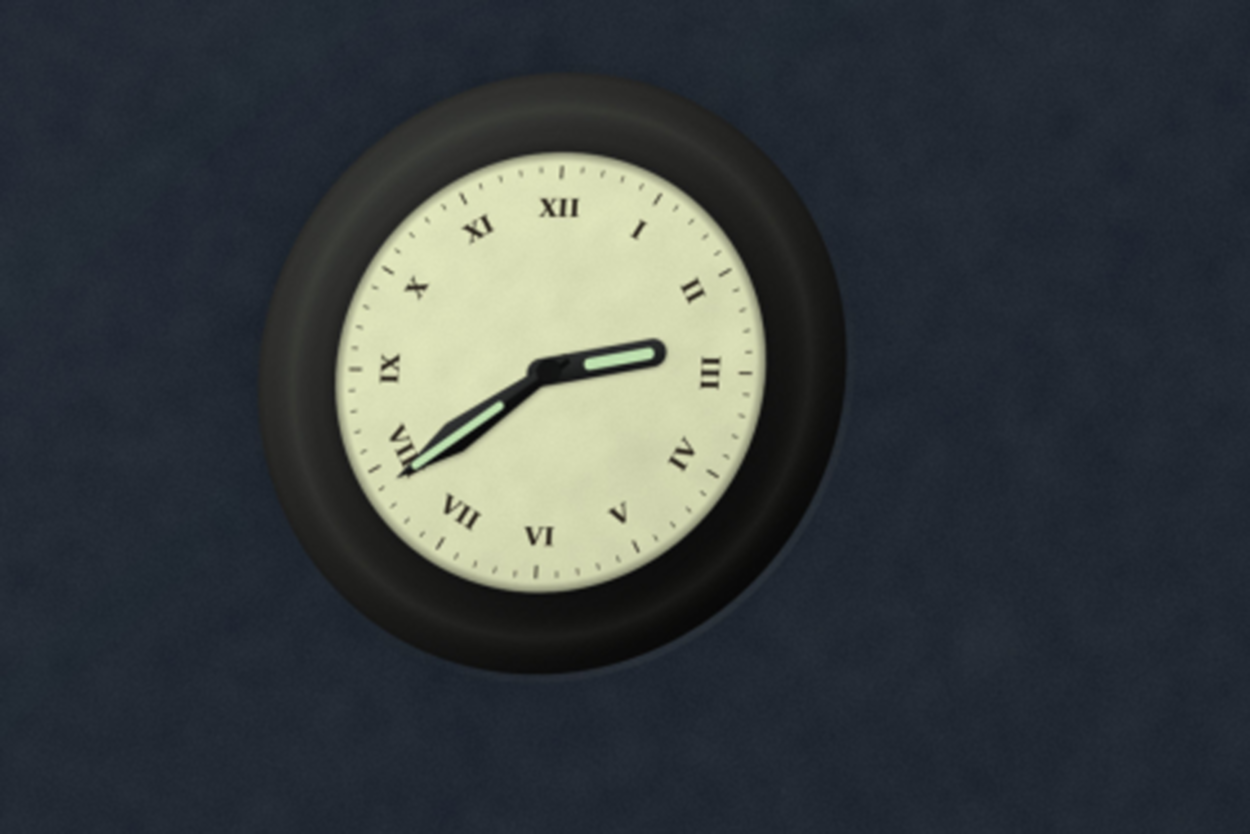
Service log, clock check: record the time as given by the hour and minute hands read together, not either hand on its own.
2:39
